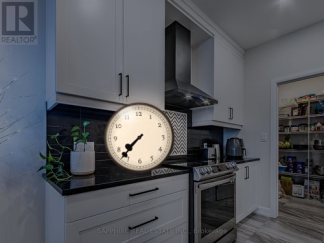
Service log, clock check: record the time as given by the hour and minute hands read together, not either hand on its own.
7:37
